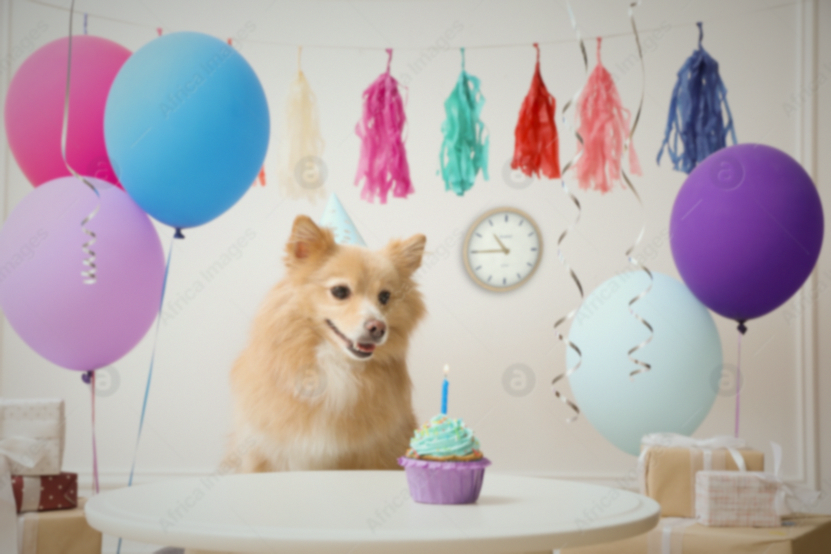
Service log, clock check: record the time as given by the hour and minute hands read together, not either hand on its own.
10:45
